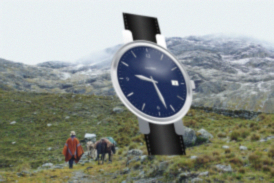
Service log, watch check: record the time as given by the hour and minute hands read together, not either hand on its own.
9:27
